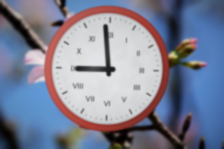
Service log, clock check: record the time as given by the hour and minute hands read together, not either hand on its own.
8:59
